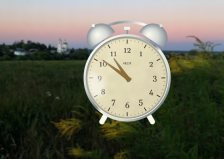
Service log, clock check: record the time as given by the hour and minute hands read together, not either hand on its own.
10:51
